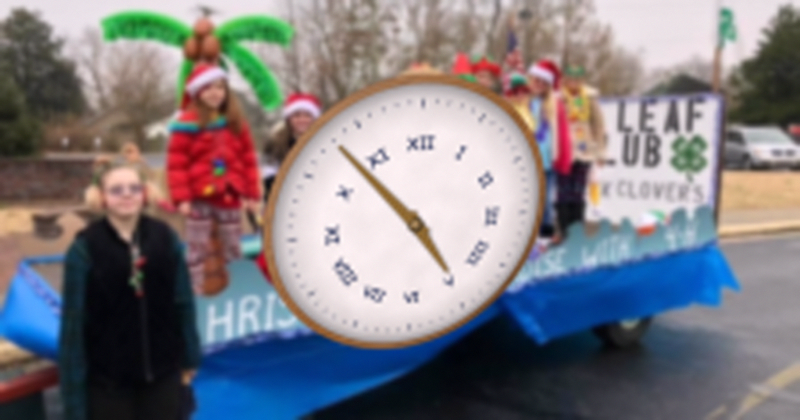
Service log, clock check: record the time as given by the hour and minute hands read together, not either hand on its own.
4:53
